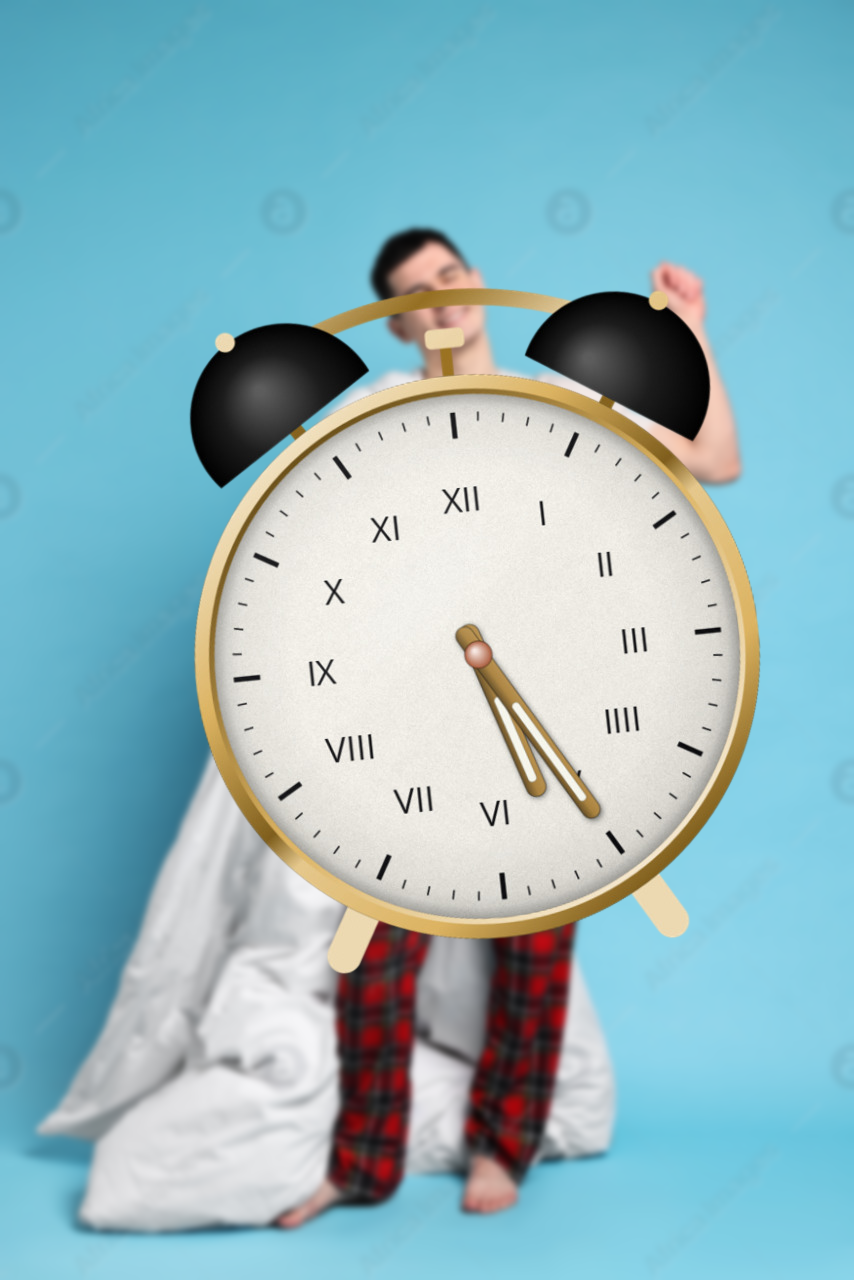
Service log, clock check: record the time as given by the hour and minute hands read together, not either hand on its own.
5:25
